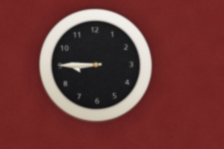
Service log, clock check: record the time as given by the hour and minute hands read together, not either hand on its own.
8:45
